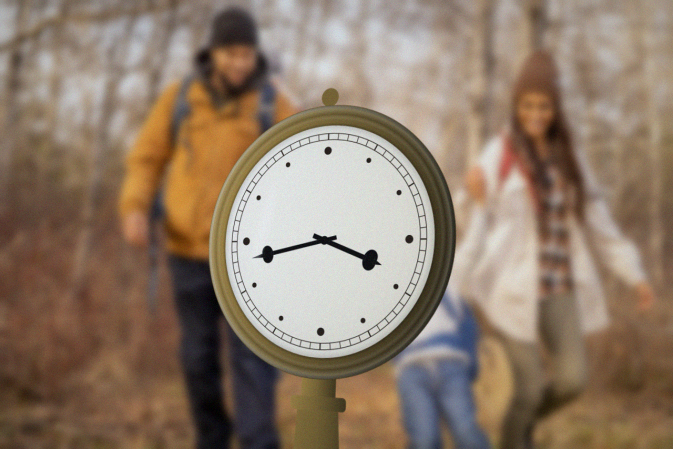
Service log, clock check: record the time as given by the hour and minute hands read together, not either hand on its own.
3:43
